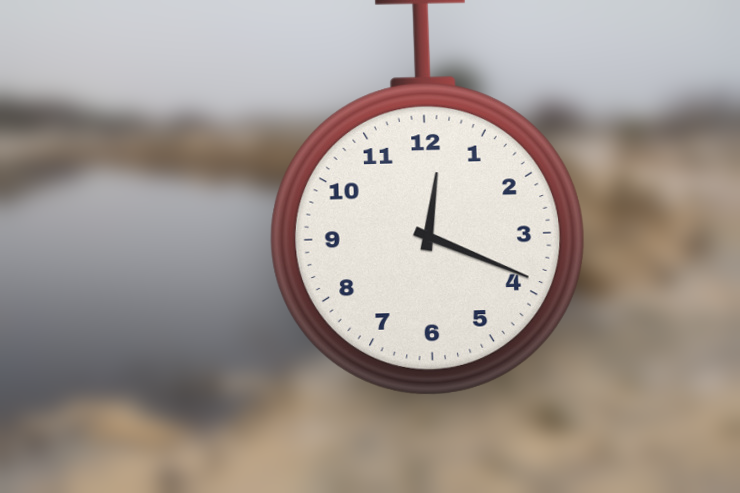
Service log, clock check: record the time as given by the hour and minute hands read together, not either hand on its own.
12:19
